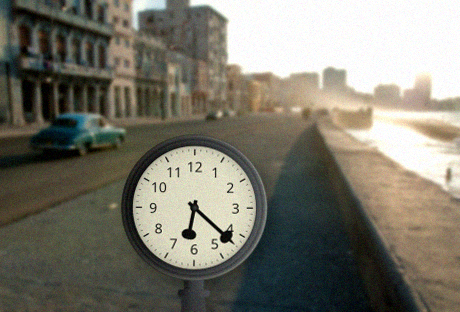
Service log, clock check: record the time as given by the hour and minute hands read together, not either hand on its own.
6:22
